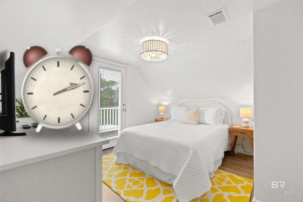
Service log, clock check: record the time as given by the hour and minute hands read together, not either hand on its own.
2:12
